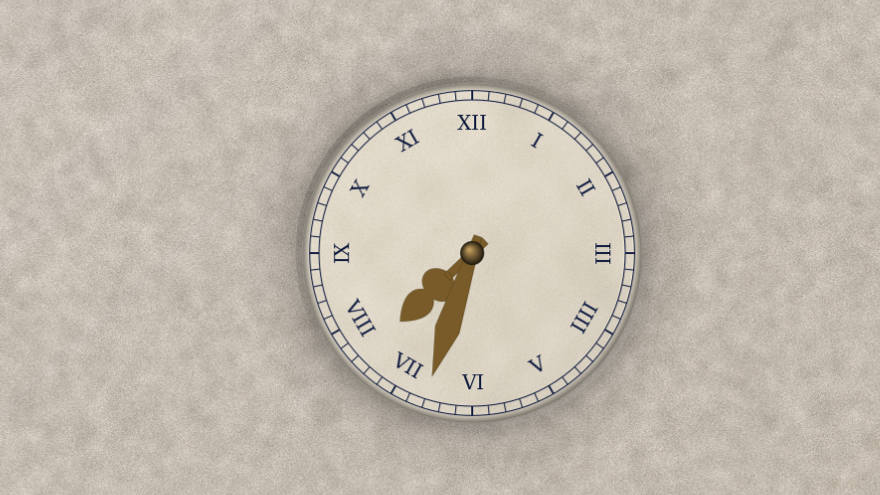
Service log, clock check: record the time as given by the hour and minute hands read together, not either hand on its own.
7:33
